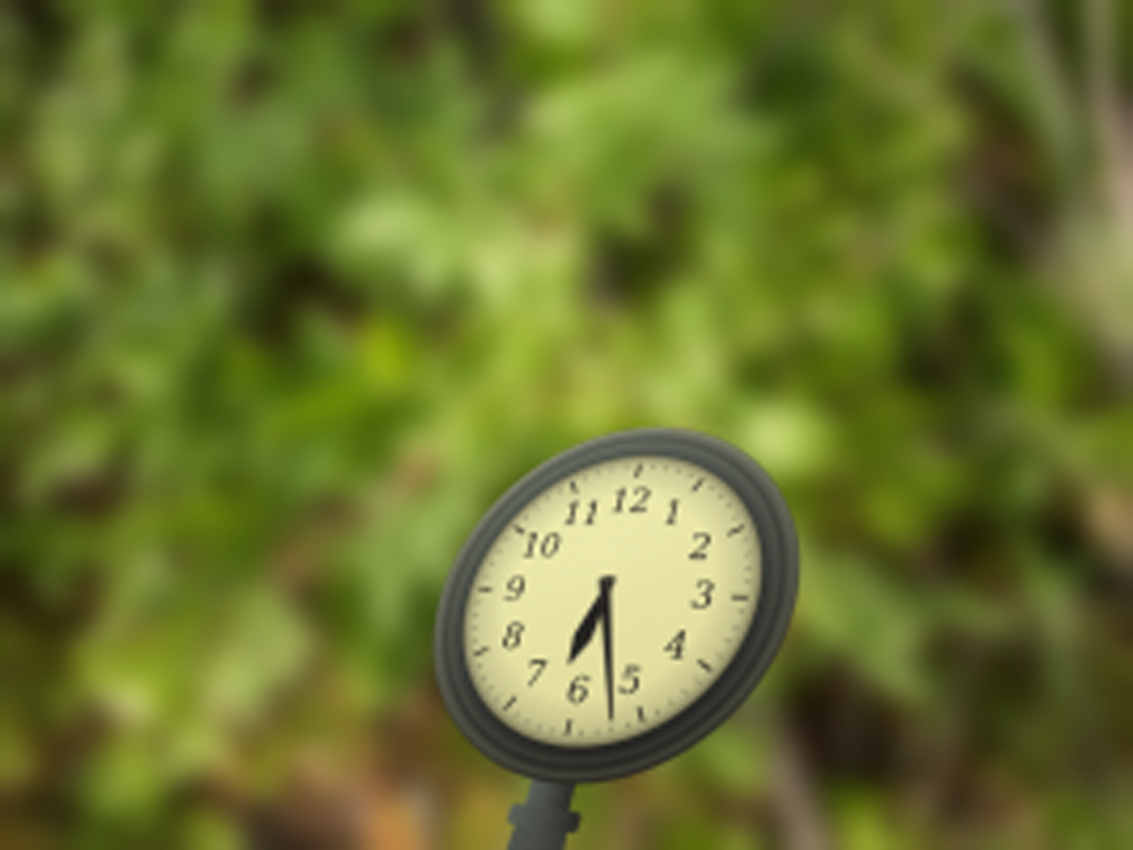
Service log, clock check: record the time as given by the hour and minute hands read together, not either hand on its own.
6:27
